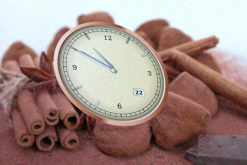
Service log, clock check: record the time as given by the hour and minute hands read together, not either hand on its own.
10:50
